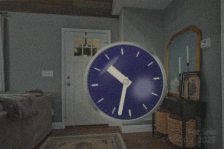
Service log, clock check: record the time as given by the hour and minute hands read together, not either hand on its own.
10:33
